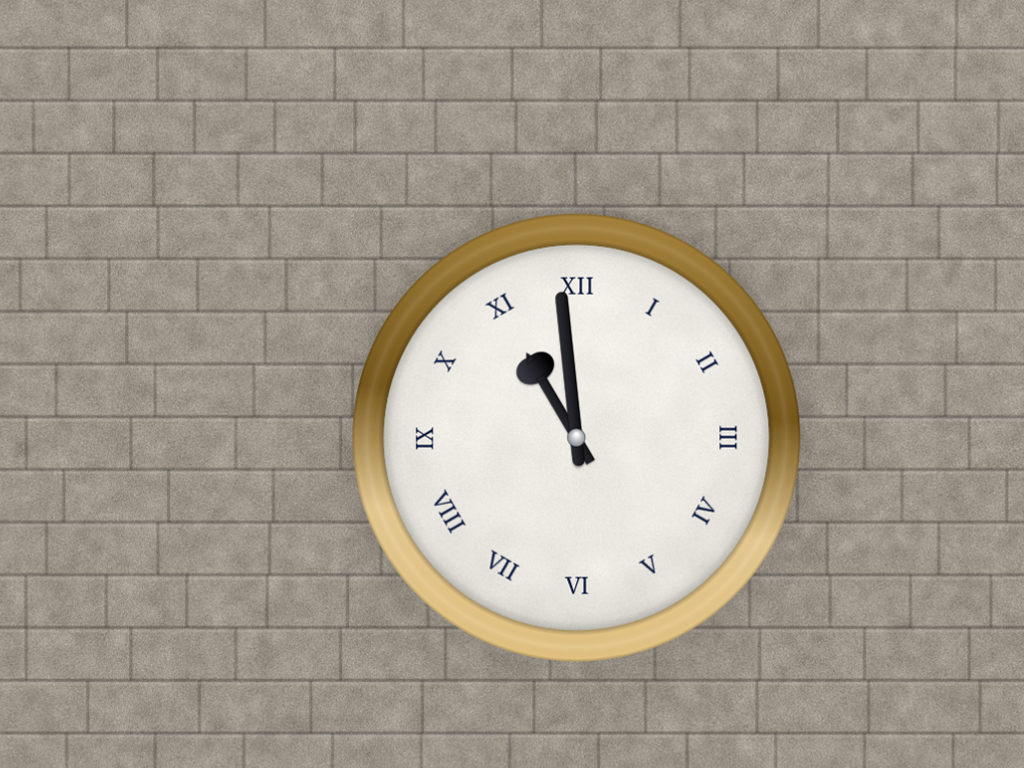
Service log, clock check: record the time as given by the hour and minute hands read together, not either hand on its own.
10:59
